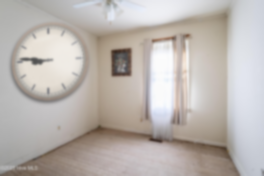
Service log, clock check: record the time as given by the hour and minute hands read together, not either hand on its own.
8:46
